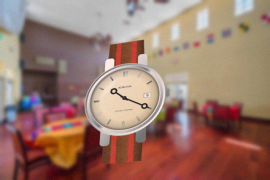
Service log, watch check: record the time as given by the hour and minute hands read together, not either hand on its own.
10:20
